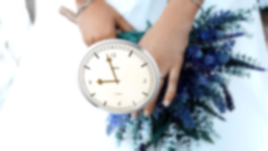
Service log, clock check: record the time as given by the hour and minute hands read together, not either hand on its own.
8:58
